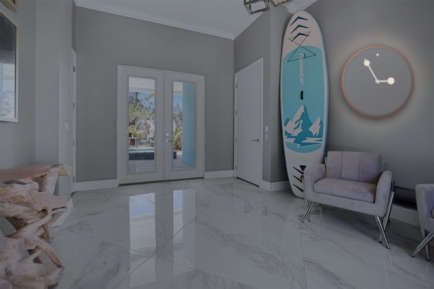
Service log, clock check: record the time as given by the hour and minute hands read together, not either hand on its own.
2:55
